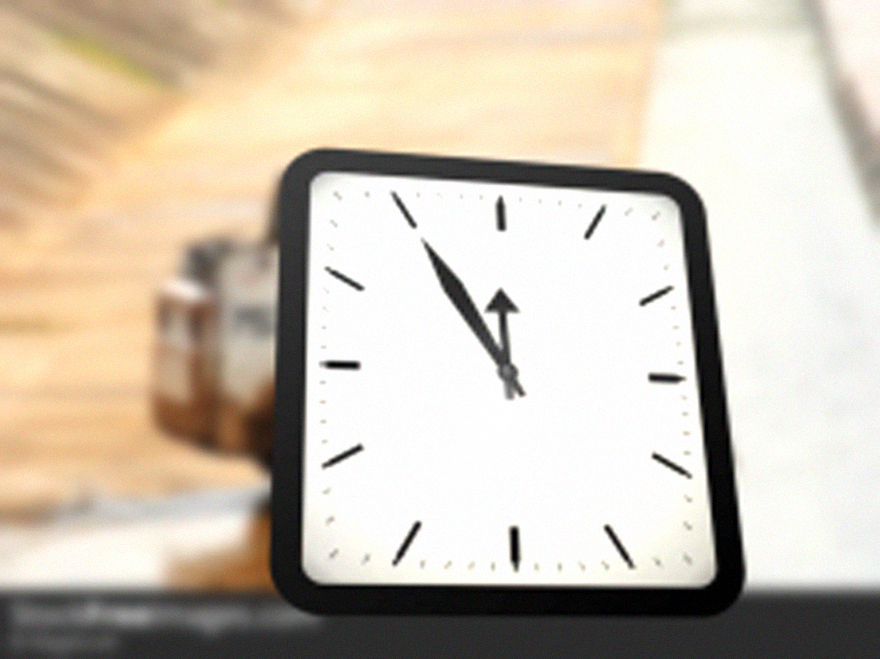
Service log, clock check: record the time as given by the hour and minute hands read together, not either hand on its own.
11:55
